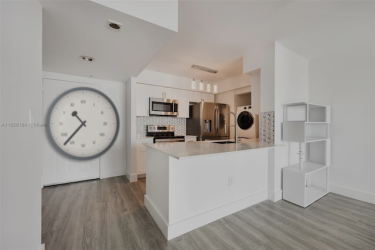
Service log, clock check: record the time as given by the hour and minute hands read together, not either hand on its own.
10:37
